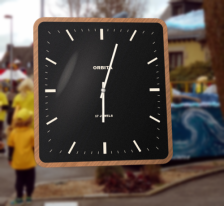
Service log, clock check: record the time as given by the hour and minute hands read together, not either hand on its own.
6:03
